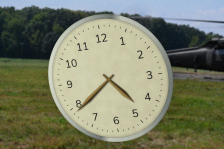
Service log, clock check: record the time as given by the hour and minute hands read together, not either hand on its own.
4:39
